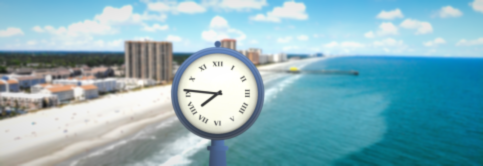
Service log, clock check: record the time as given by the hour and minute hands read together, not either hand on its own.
7:46
